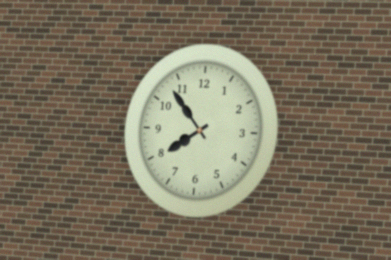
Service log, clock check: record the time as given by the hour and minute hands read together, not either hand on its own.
7:53
